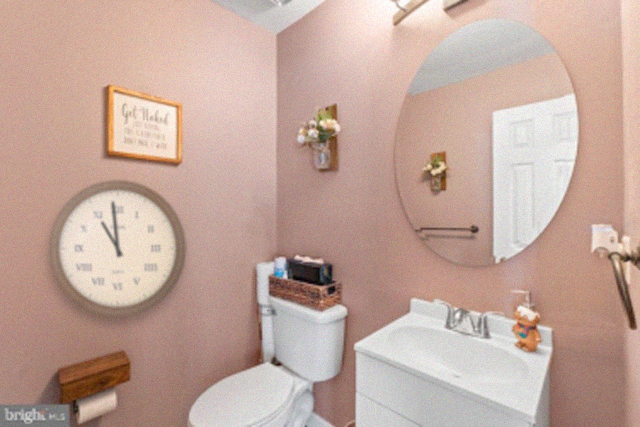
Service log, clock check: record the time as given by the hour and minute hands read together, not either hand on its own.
10:59
